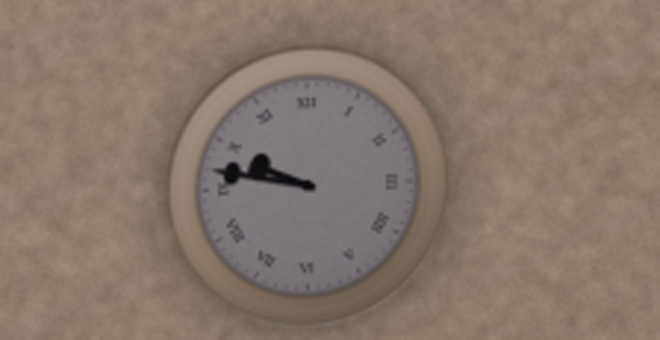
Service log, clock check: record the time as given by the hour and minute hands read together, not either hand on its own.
9:47
